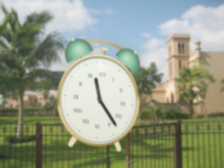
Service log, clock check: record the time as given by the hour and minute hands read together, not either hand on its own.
11:23
